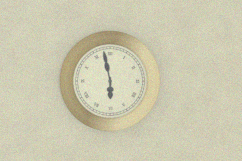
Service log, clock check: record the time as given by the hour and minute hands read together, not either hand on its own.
5:58
